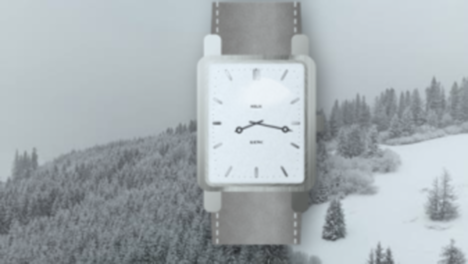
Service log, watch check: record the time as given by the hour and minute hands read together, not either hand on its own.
8:17
